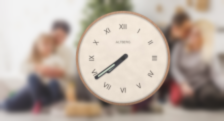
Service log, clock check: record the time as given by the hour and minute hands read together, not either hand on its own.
7:39
